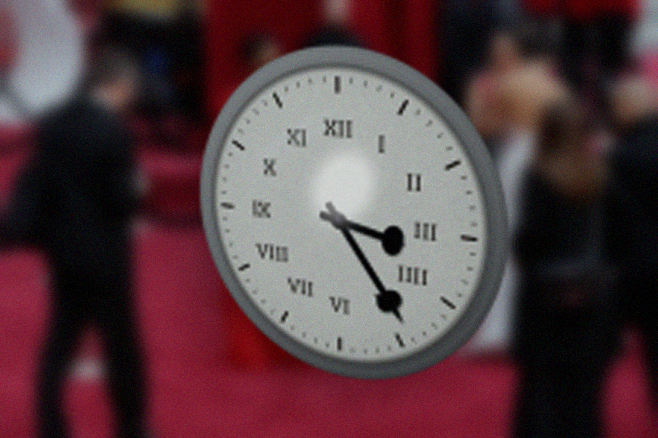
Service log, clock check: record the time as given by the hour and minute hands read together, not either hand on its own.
3:24
